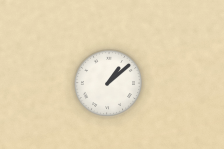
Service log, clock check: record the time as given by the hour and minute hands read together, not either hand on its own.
1:08
